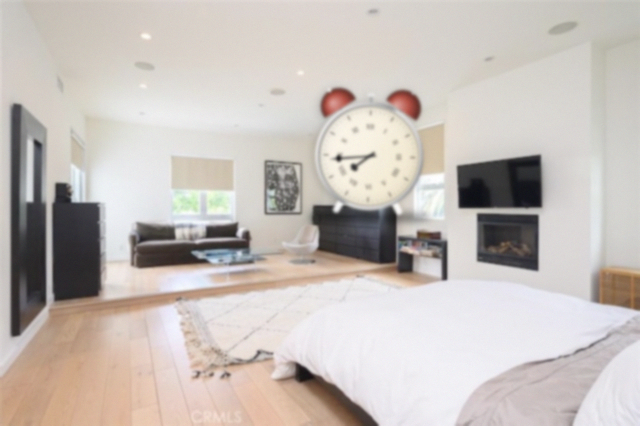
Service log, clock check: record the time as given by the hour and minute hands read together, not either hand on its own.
7:44
